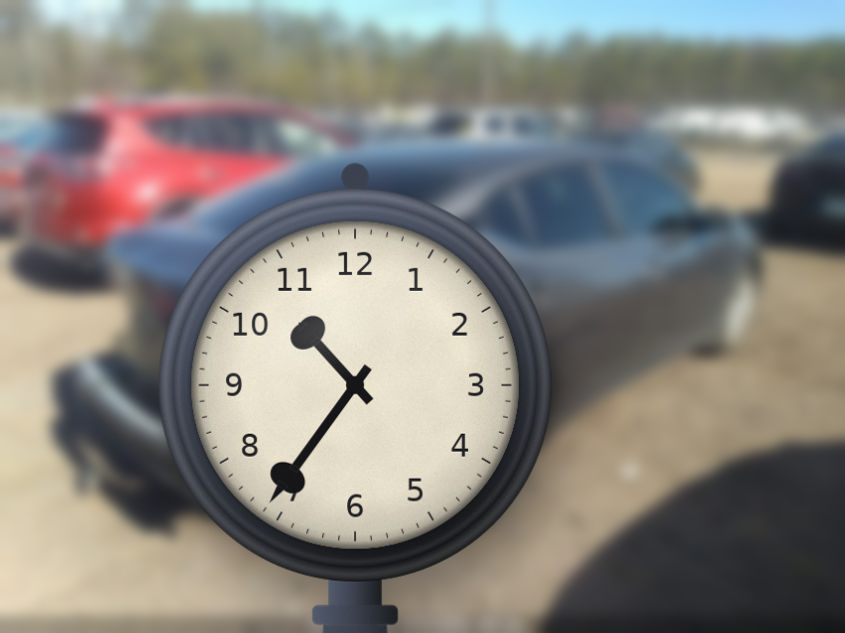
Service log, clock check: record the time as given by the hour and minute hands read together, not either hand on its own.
10:36
